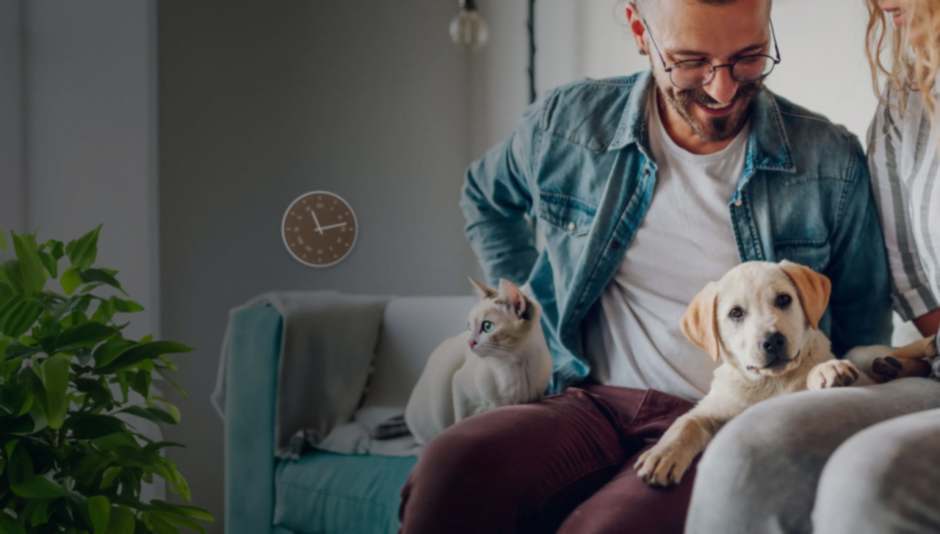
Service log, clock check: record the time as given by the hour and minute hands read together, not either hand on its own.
11:13
